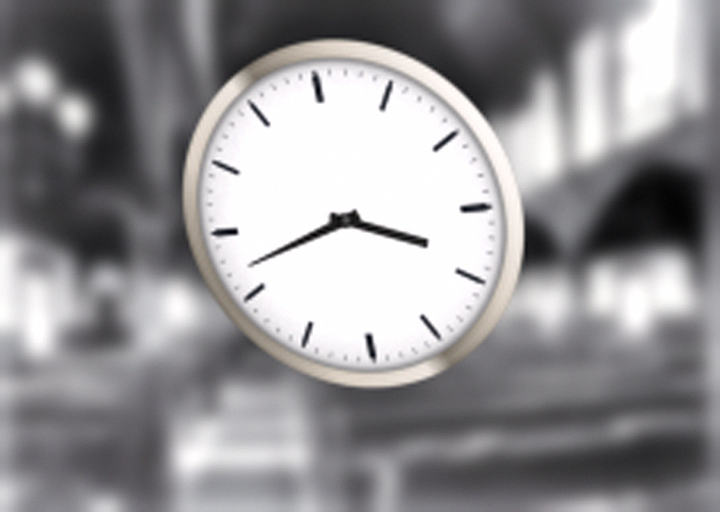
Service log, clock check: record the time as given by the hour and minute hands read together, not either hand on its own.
3:42
